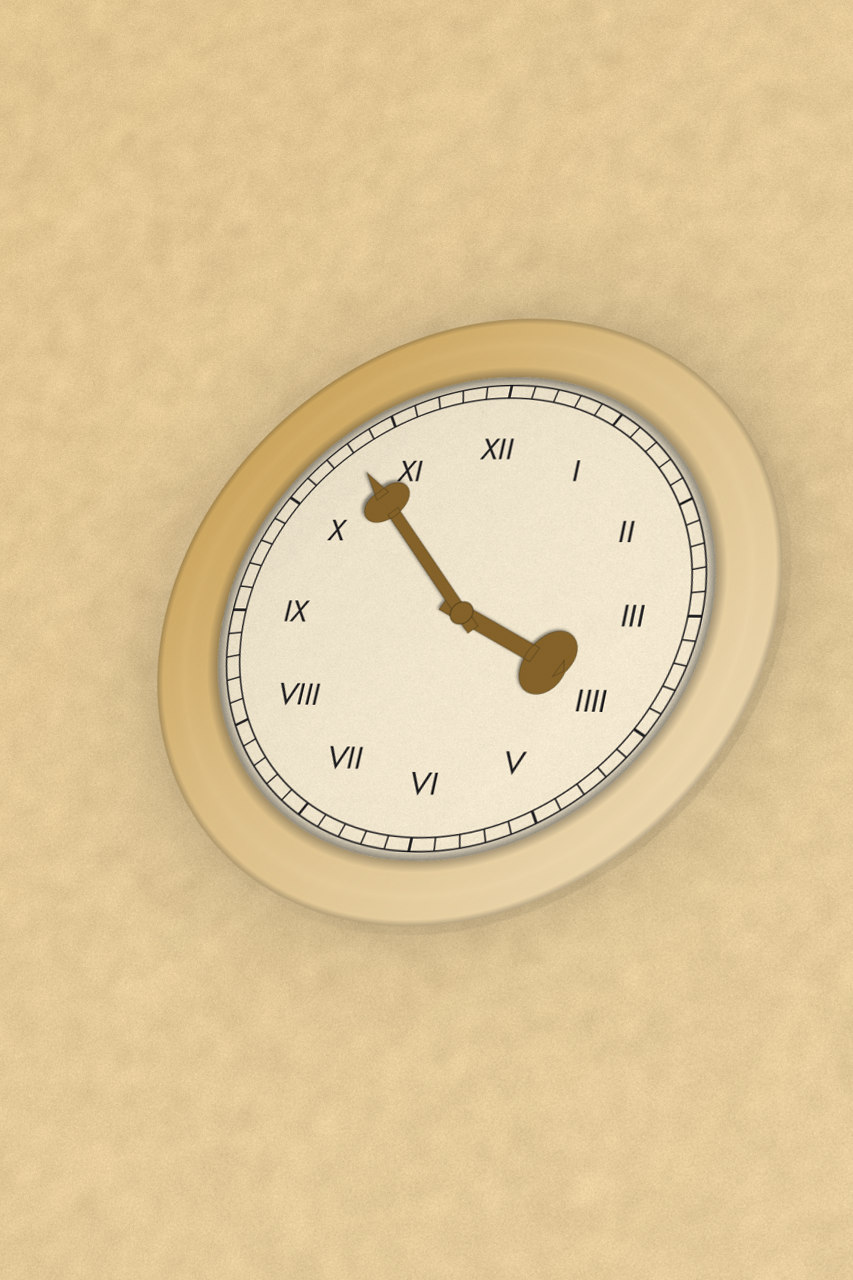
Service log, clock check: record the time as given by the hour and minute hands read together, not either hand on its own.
3:53
